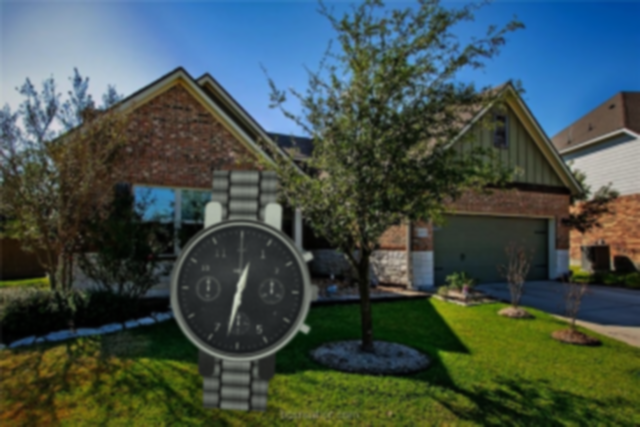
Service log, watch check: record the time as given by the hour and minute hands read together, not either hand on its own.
12:32
